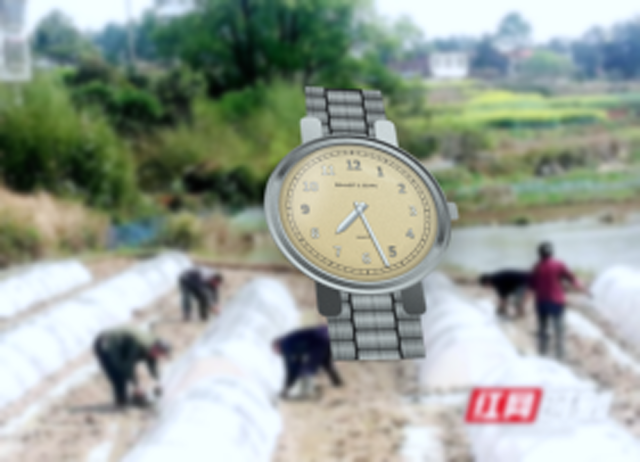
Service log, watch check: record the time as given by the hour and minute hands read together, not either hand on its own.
7:27
